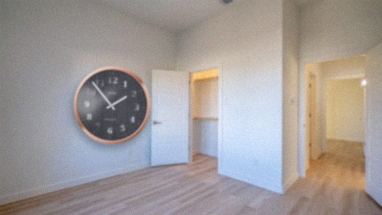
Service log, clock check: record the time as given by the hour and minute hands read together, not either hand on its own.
1:53
